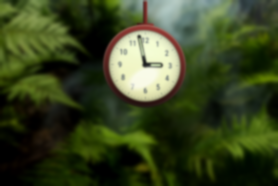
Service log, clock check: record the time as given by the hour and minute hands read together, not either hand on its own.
2:58
